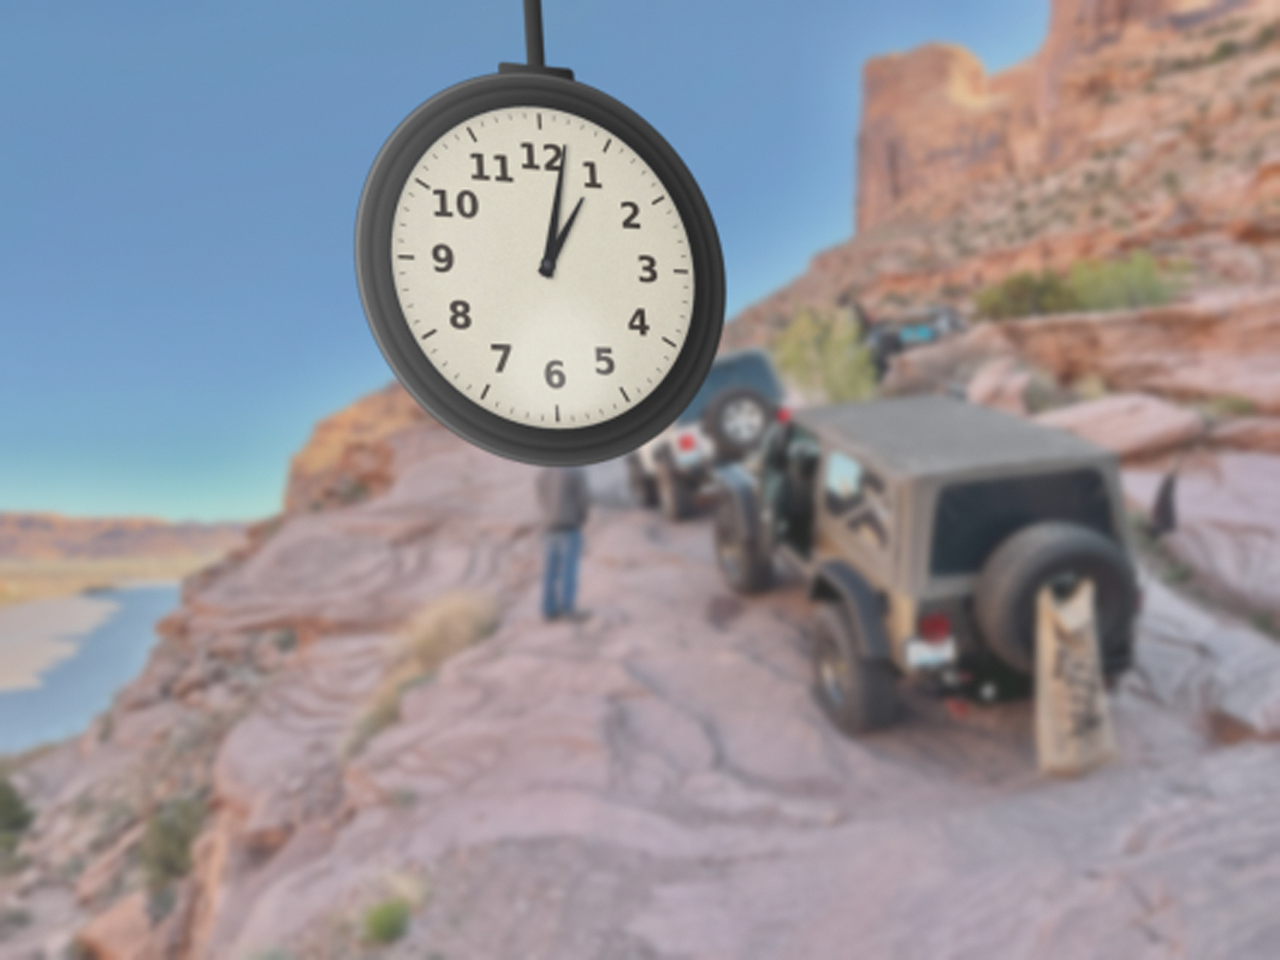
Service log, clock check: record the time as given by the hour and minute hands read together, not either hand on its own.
1:02
